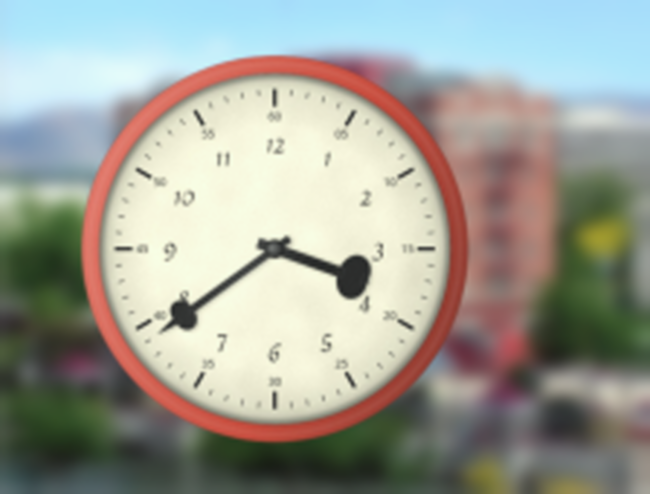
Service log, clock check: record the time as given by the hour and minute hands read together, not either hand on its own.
3:39
